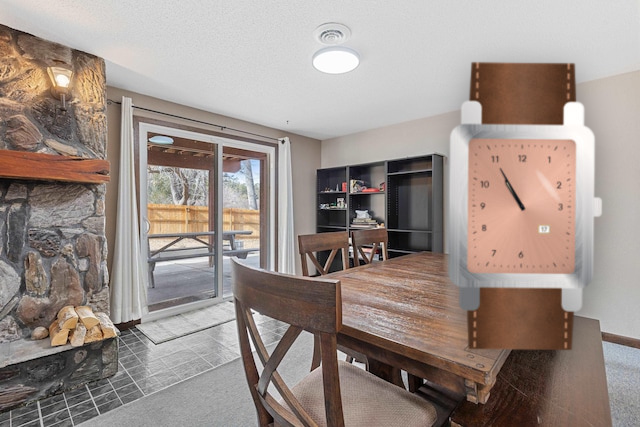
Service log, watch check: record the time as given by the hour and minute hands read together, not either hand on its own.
10:55
